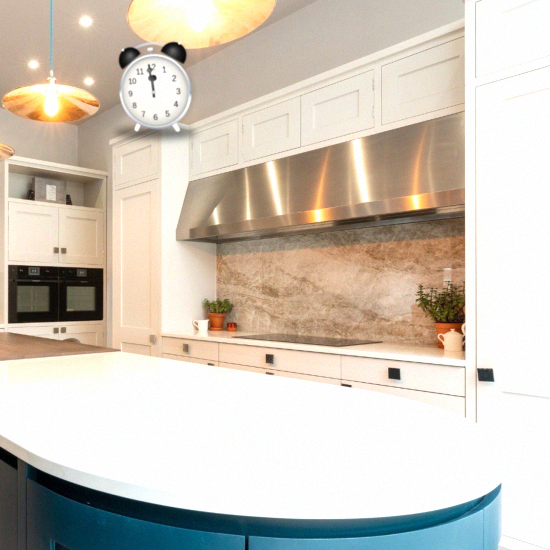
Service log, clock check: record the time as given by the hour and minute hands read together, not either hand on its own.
11:59
